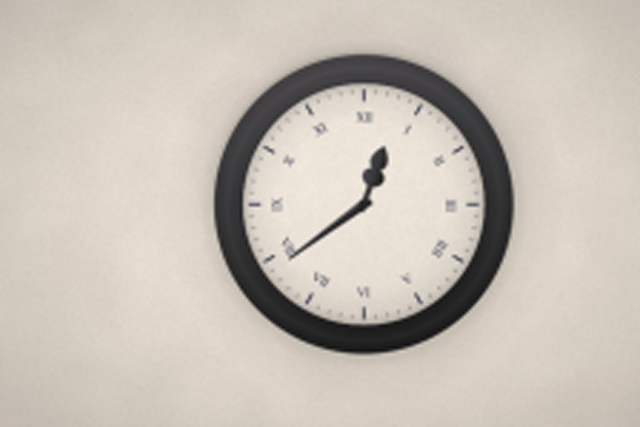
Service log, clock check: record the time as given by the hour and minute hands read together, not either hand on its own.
12:39
